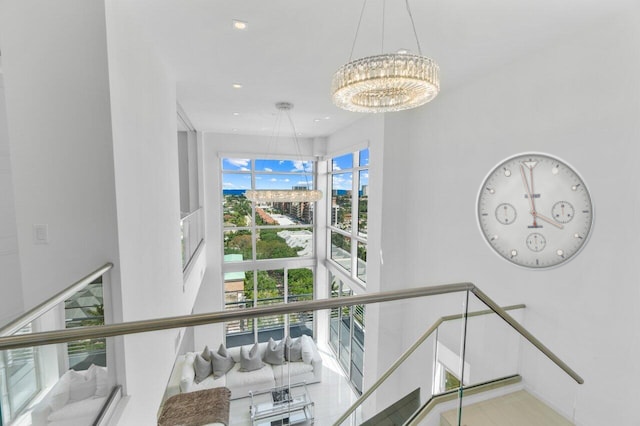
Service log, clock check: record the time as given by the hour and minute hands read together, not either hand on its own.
3:58
